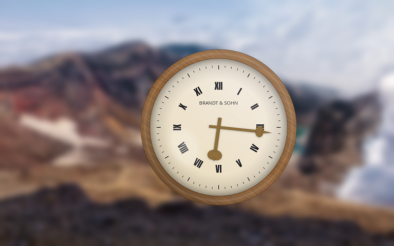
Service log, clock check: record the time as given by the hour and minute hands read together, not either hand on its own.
6:16
